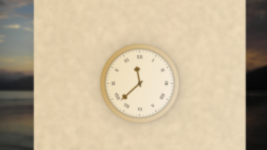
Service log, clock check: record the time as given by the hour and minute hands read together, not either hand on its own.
11:38
